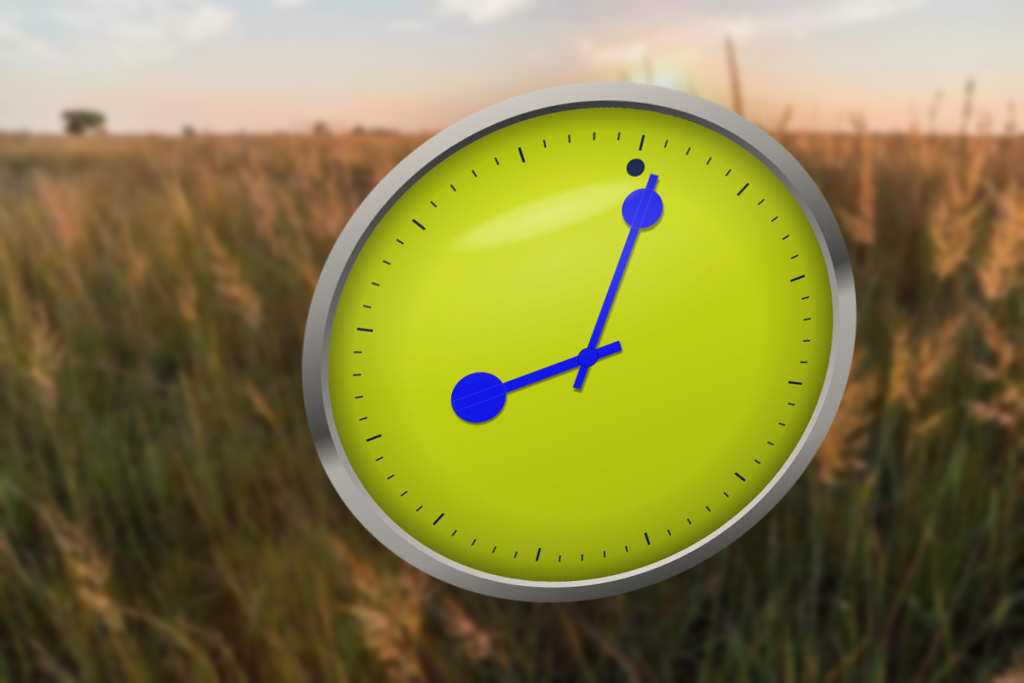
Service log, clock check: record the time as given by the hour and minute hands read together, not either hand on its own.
8:01
